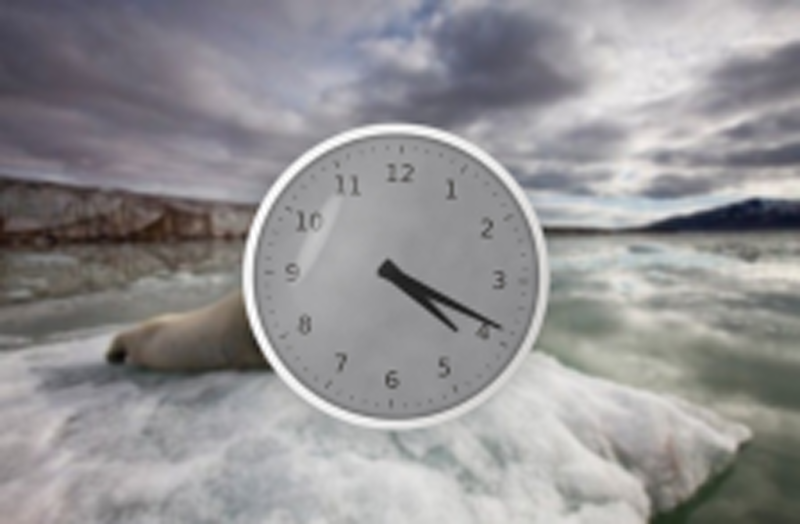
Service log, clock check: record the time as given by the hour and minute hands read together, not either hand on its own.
4:19
